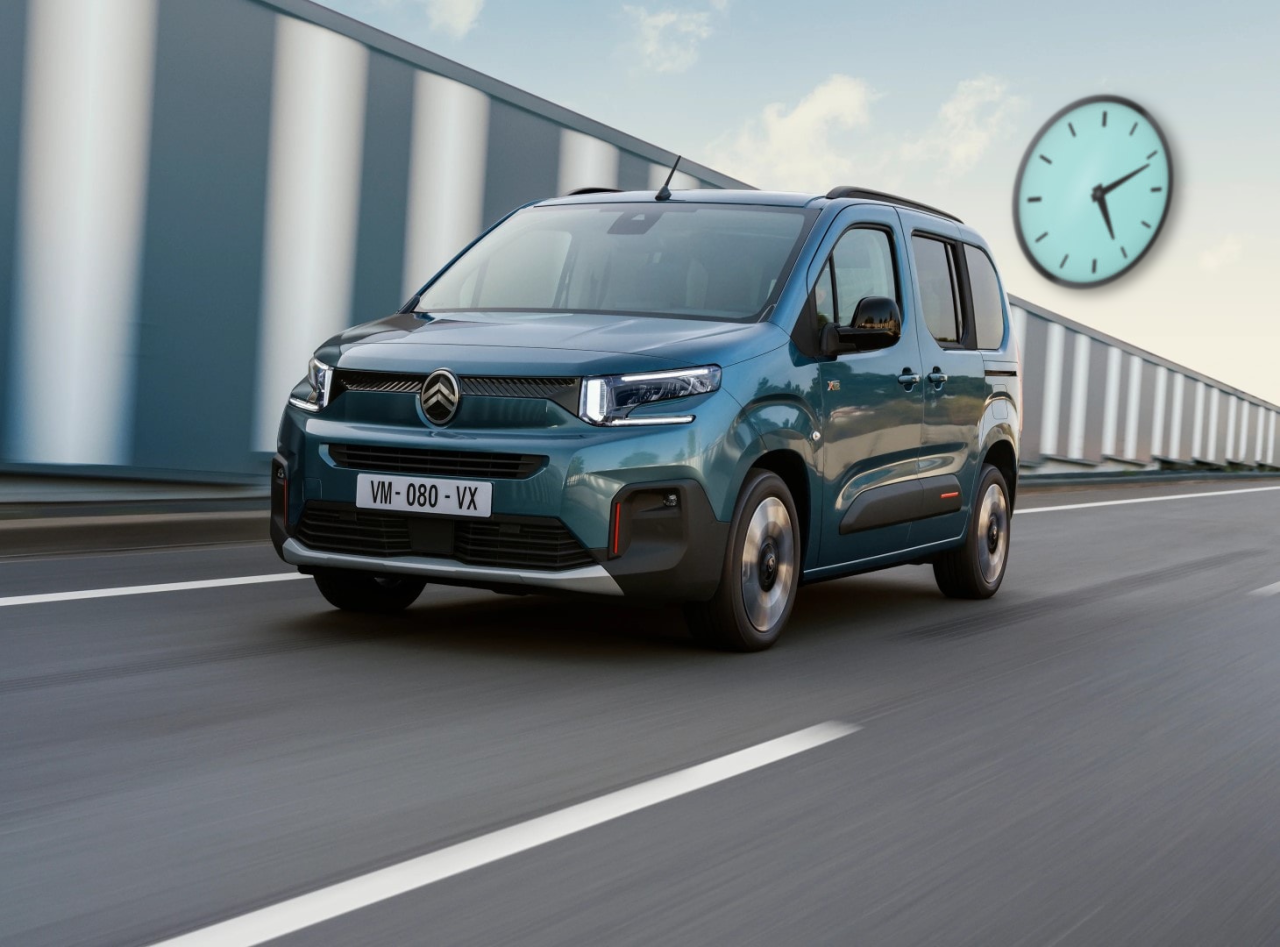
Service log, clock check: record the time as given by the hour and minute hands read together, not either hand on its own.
5:11
